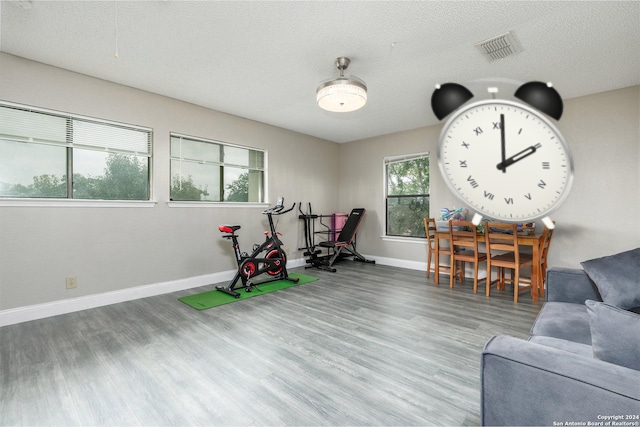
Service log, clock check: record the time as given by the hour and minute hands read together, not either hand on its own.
2:01
